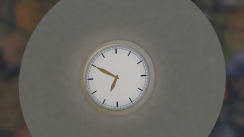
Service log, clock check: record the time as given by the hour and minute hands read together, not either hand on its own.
6:50
